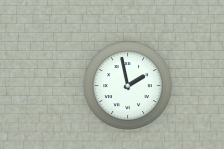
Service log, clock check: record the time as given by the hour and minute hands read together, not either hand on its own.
1:58
